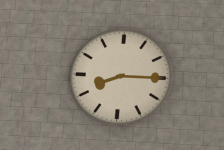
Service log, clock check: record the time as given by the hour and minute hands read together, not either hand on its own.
8:15
